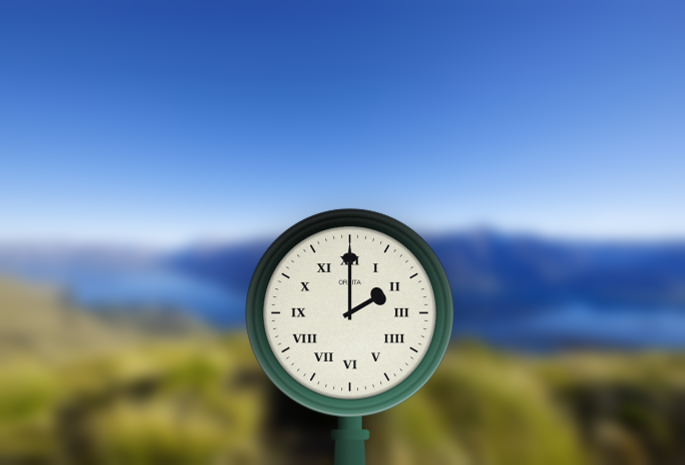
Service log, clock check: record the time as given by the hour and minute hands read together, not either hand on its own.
2:00
